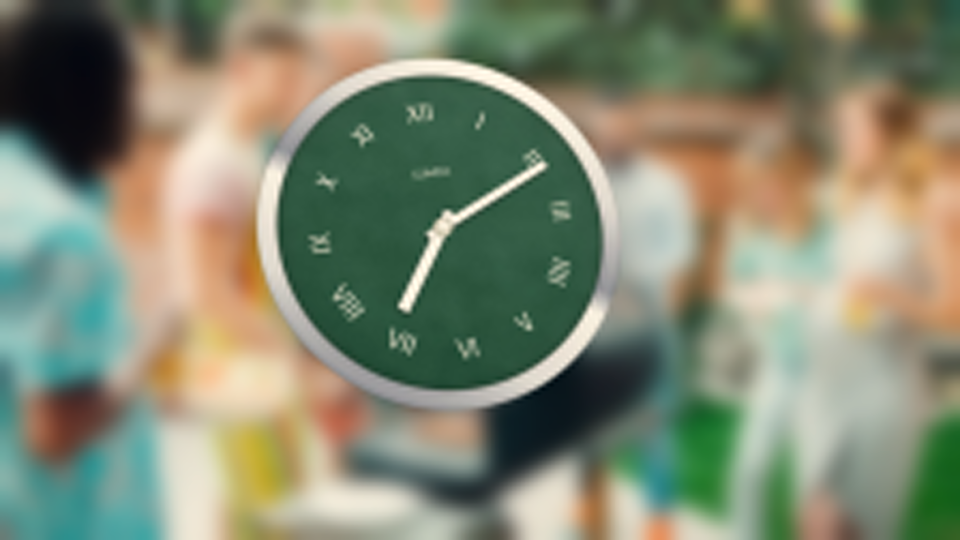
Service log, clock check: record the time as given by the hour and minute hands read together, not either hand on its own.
7:11
